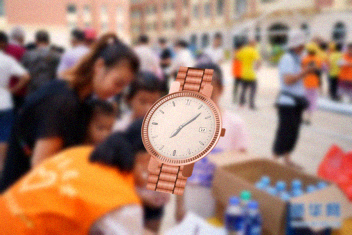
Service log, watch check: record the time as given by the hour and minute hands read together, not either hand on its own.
7:07
